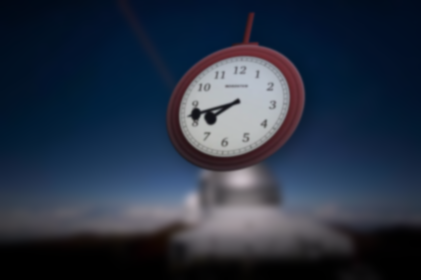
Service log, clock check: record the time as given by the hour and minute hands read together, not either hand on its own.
7:42
